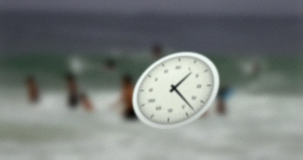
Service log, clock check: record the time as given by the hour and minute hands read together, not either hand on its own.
1:23
